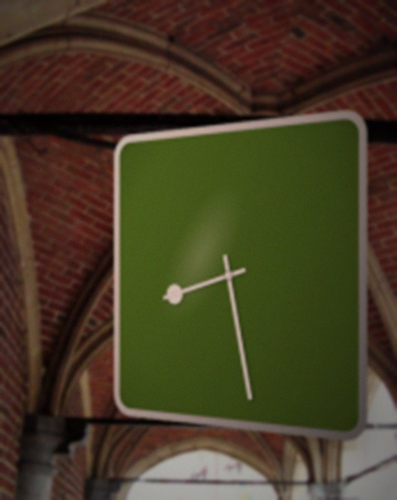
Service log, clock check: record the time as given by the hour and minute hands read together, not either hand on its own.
8:28
